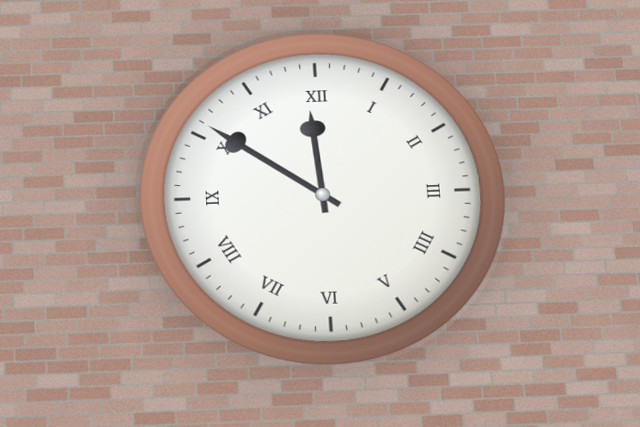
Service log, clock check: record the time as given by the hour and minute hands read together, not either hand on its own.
11:51
